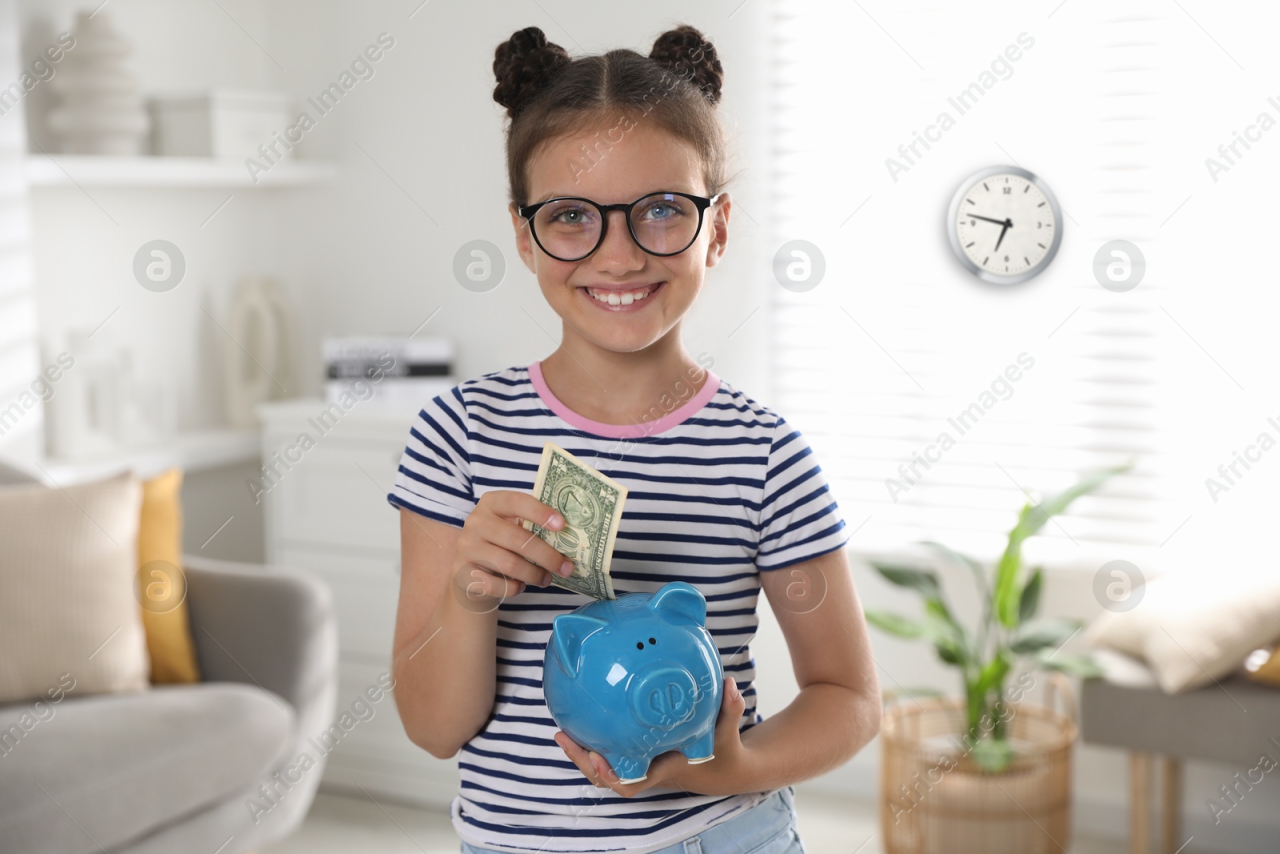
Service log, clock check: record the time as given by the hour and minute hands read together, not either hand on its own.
6:47
